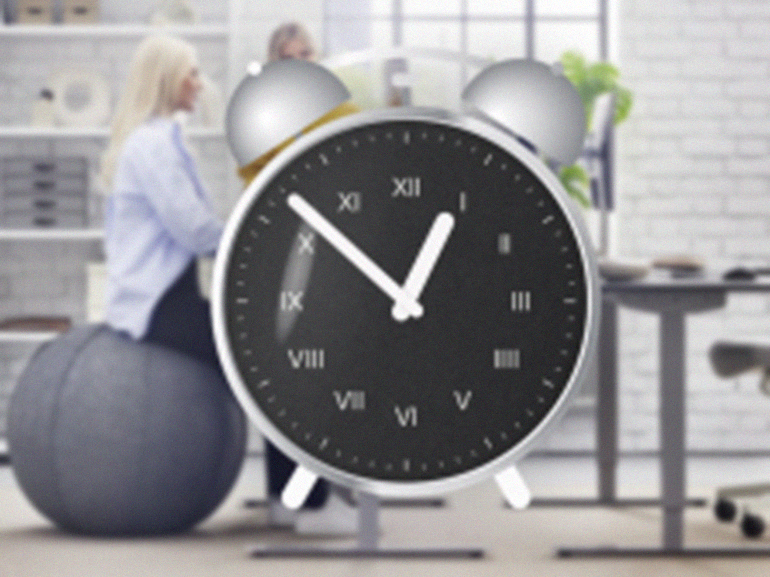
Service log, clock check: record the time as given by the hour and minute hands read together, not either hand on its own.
12:52
